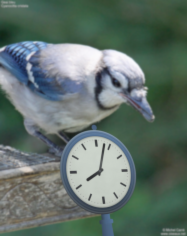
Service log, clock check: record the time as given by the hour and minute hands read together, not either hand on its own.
8:03
